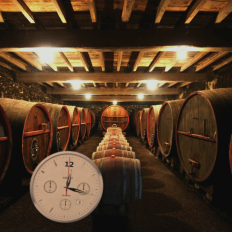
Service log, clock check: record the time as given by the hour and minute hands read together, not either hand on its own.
12:17
